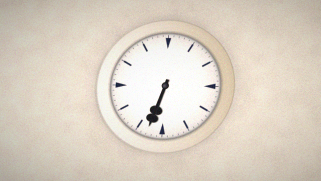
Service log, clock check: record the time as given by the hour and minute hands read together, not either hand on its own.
6:33
